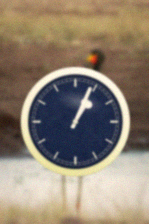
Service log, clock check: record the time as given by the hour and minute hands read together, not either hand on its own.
1:04
